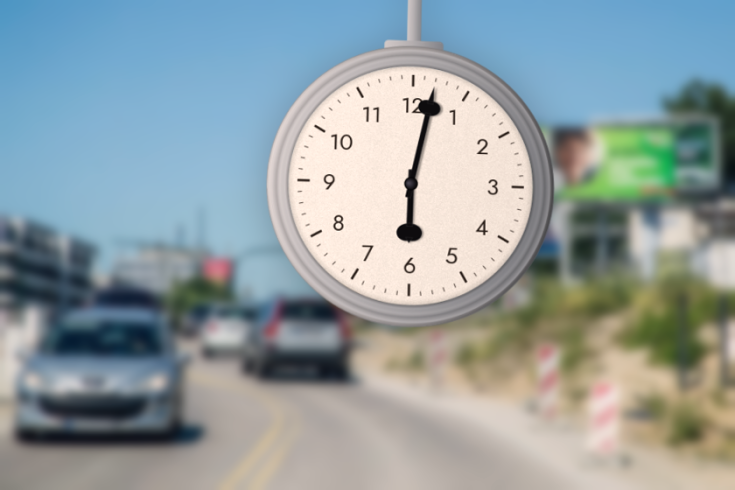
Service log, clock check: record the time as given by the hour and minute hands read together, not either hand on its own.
6:02
